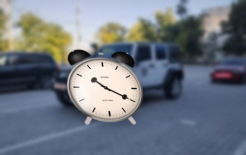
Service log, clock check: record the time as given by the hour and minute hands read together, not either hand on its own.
10:20
